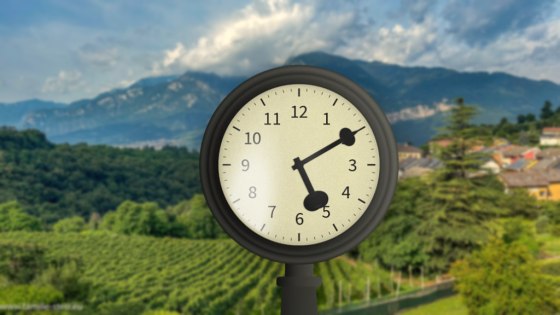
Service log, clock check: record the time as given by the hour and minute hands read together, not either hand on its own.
5:10
